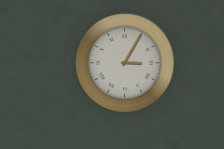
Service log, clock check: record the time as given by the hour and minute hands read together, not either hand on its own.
3:05
